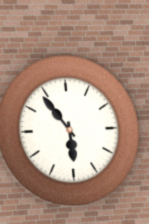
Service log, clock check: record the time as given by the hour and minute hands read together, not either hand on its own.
5:54
